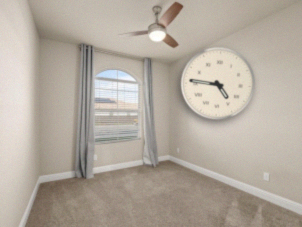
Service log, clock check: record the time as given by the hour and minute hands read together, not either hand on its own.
4:46
